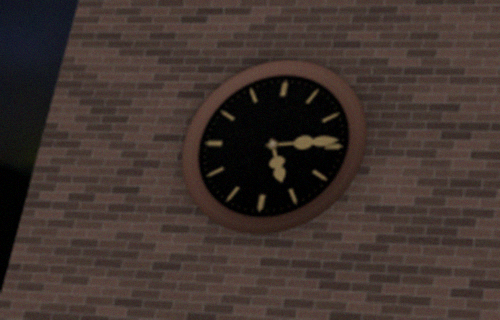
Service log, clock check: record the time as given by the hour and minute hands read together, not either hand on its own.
5:14
